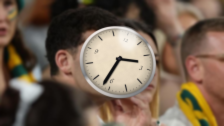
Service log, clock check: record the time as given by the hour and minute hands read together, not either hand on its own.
2:32
